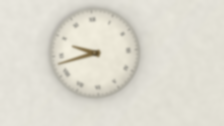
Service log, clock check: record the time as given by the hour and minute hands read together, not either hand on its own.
9:43
